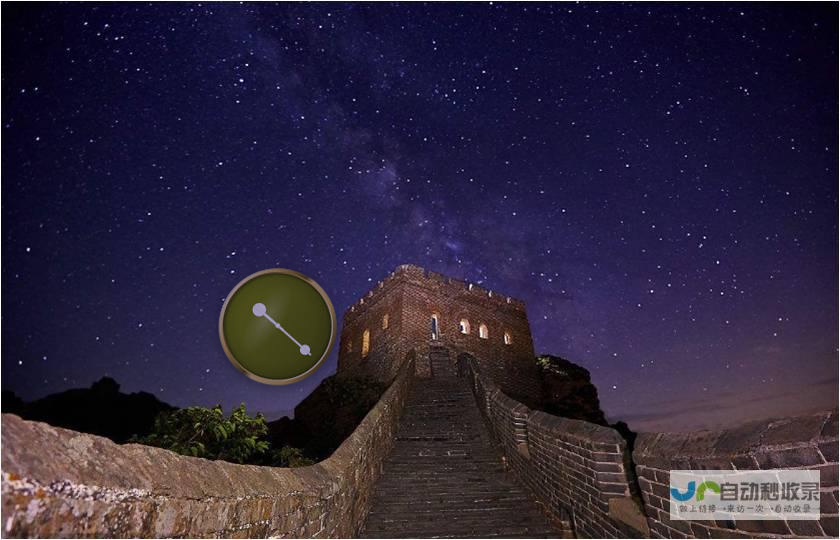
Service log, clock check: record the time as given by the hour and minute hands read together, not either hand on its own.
10:22
